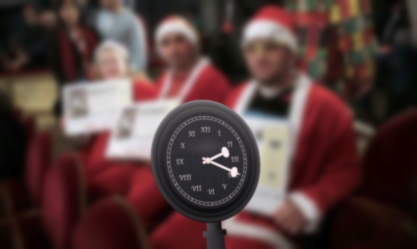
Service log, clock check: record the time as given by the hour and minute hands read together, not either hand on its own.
2:19
